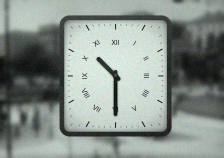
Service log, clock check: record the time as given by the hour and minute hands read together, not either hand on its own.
10:30
